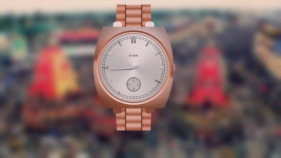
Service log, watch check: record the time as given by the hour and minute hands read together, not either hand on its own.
8:44
